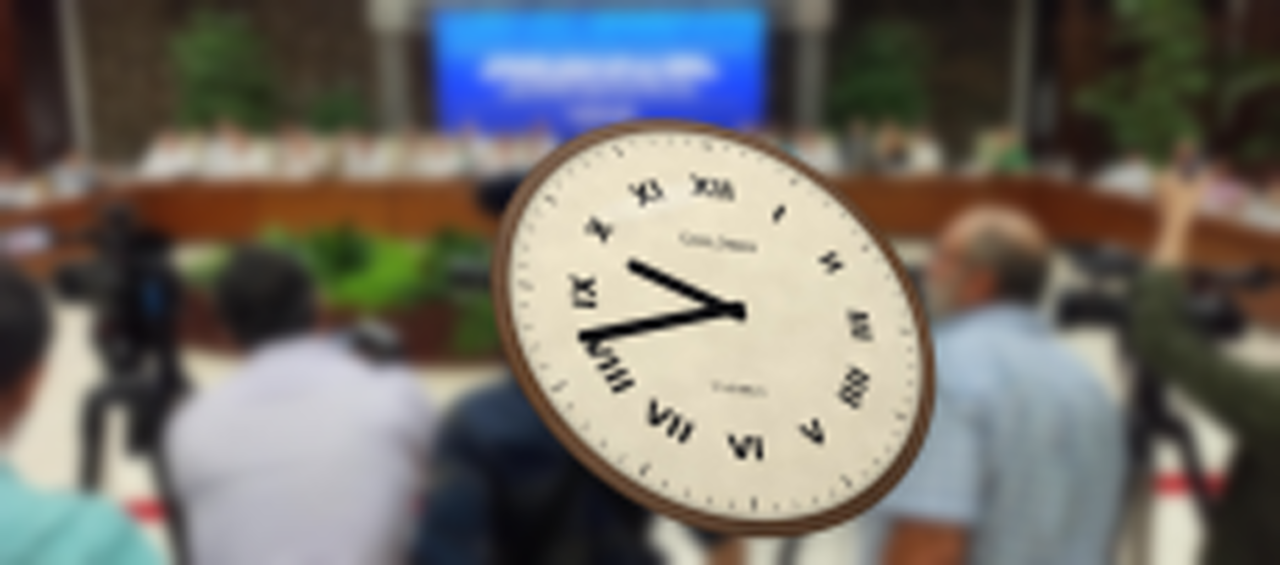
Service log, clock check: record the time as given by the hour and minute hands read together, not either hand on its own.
9:42
